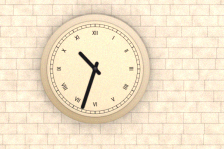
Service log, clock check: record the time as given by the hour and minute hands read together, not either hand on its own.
10:33
